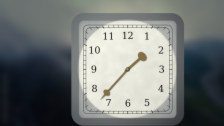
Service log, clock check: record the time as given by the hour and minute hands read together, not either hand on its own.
1:37
